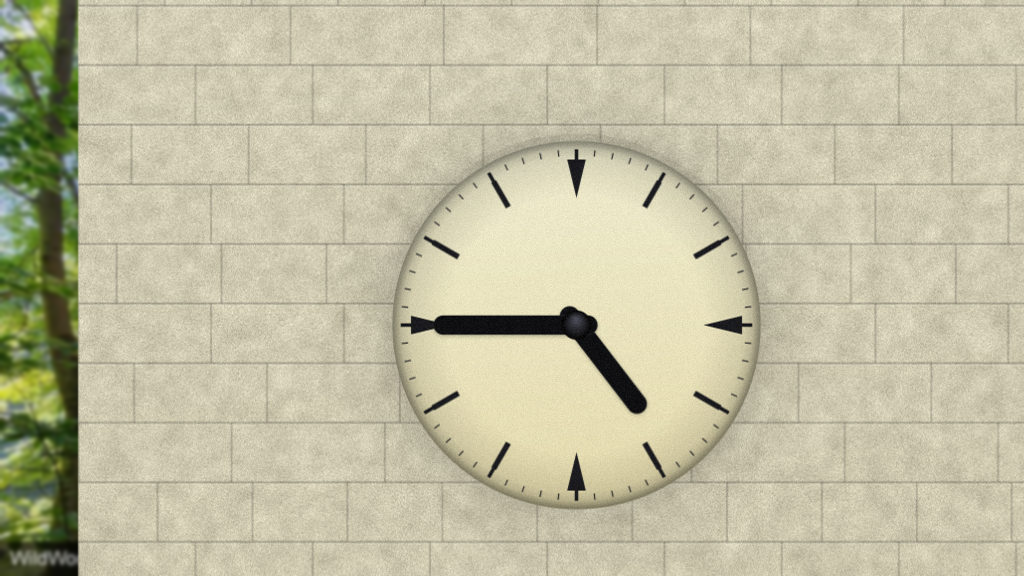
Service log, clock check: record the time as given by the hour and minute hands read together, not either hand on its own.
4:45
